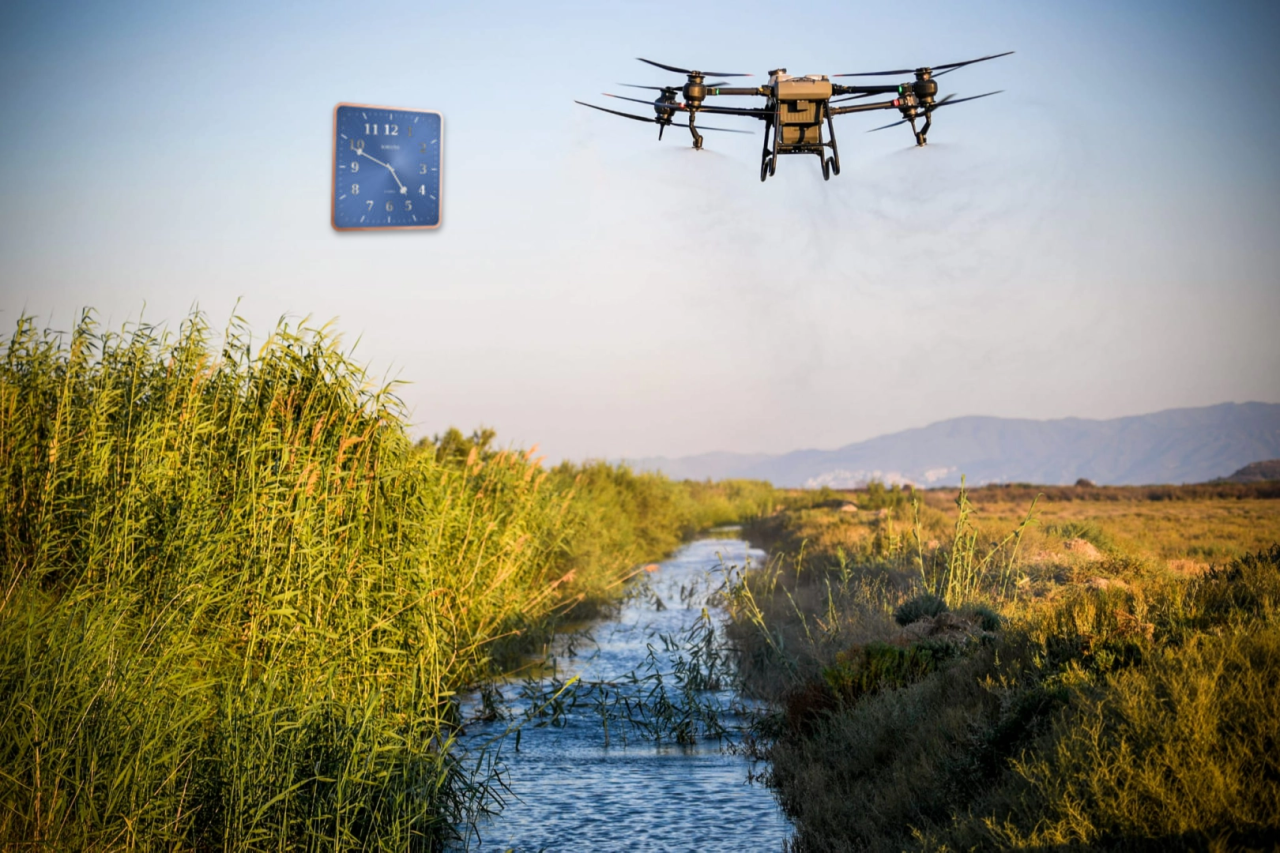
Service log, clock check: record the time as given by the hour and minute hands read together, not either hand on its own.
4:49
